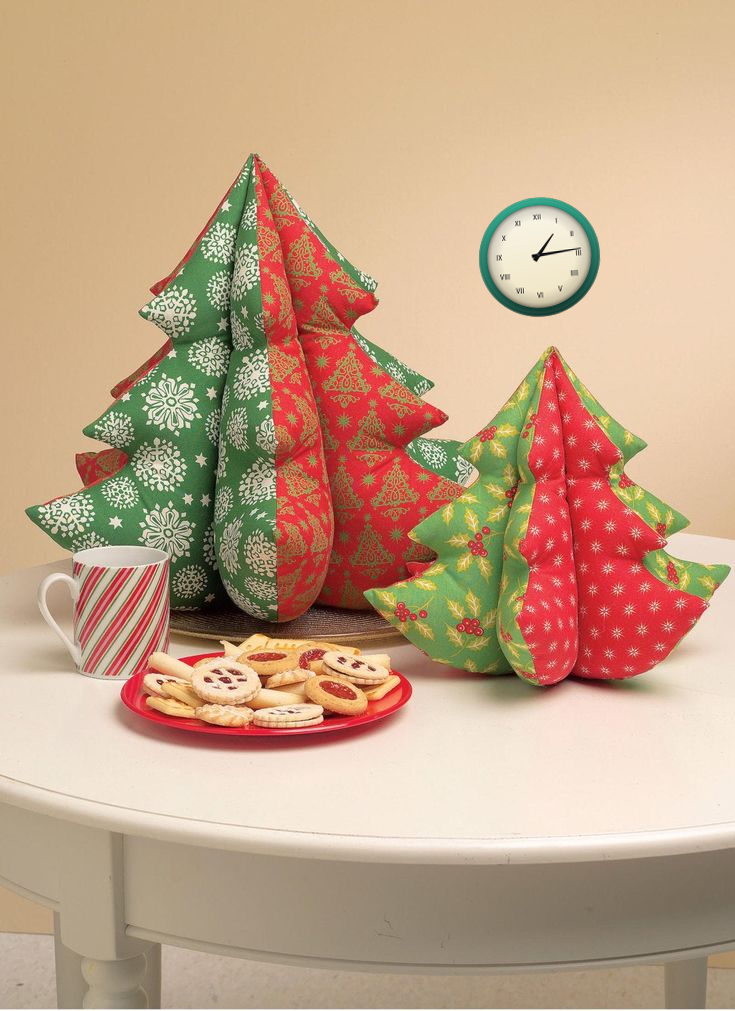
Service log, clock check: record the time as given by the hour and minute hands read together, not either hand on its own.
1:14
